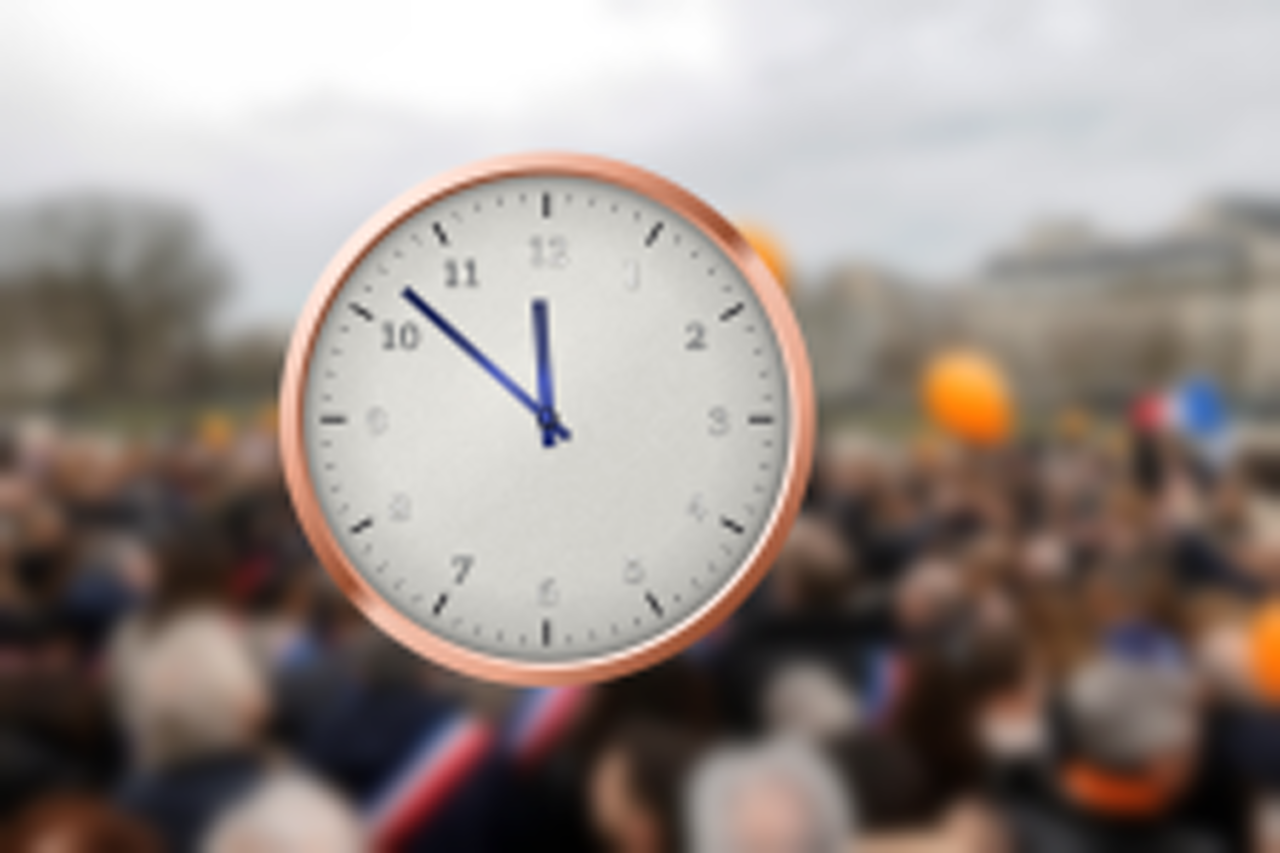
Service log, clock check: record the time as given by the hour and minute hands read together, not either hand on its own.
11:52
